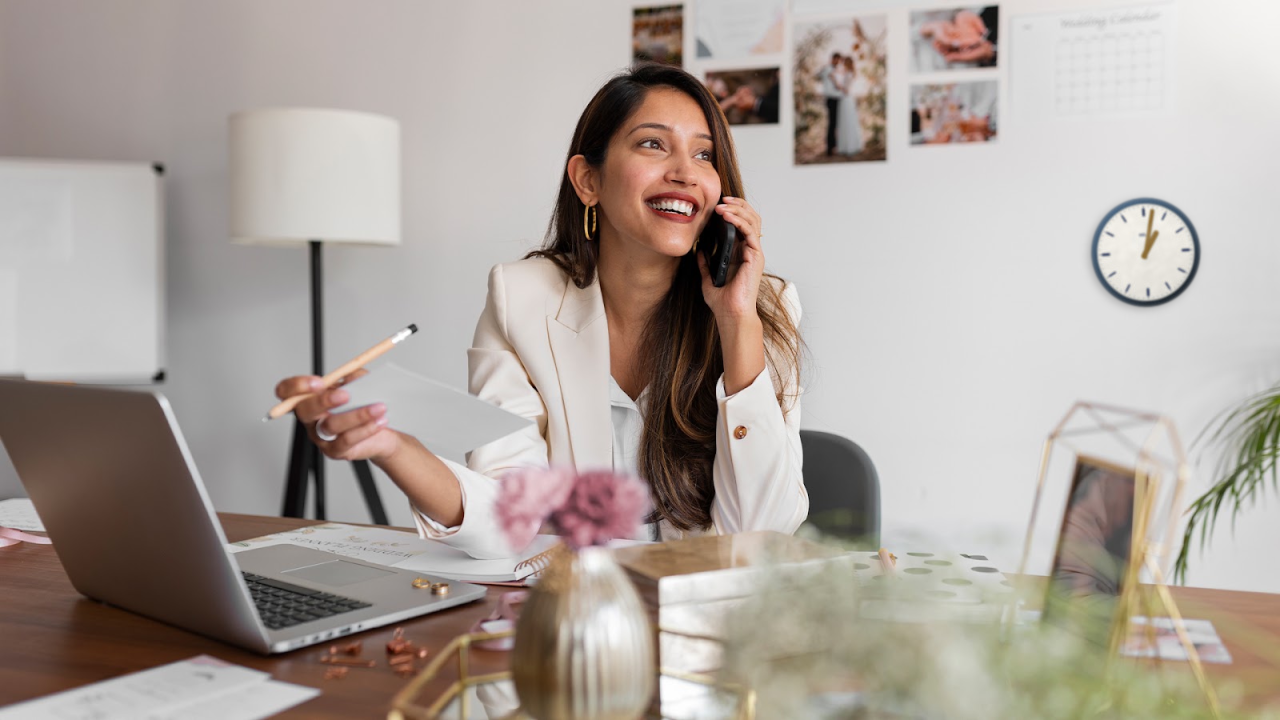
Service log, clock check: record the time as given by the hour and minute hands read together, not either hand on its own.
1:02
